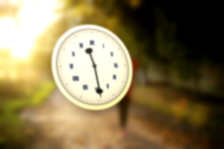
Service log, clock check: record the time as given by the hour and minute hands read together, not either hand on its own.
11:29
